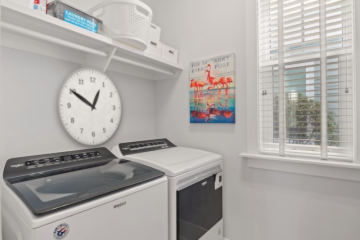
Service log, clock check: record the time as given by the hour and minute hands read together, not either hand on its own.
12:50
